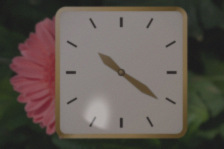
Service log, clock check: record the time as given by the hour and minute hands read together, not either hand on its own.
10:21
